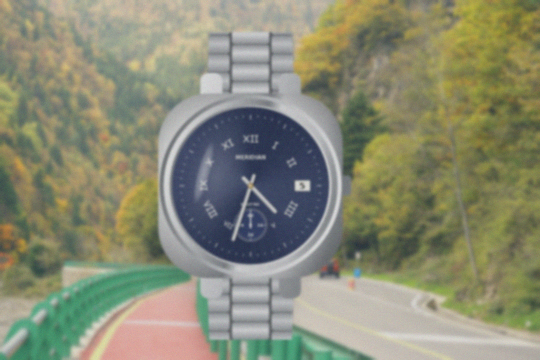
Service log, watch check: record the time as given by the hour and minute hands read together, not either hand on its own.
4:33
